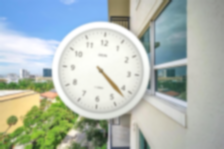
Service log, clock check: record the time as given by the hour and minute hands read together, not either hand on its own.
4:22
